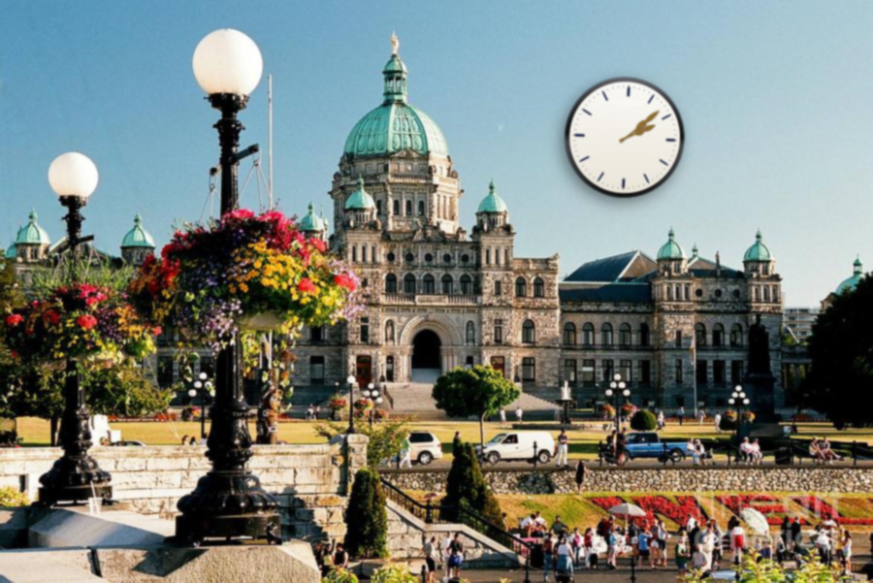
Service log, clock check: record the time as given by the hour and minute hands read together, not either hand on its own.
2:08
